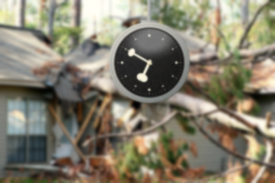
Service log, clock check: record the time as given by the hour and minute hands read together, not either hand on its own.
6:50
